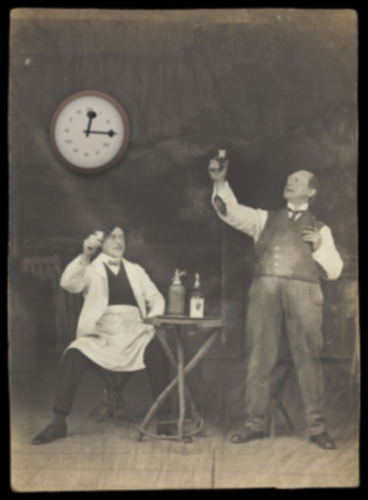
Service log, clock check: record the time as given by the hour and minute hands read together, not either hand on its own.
12:15
